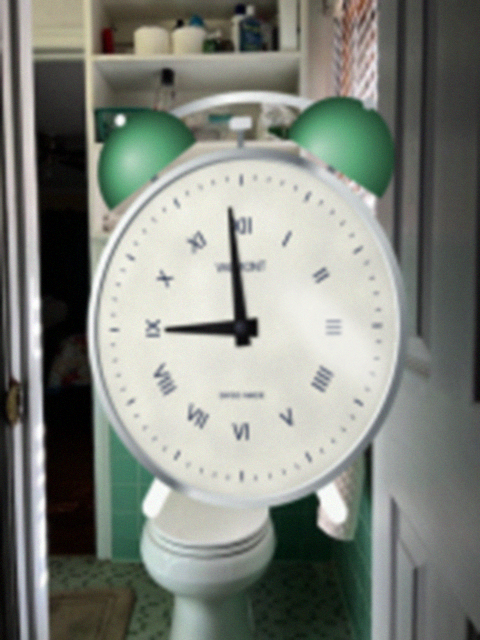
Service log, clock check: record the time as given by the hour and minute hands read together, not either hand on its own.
8:59
